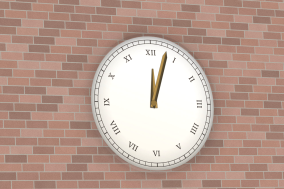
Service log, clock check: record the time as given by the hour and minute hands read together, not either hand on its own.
12:03
